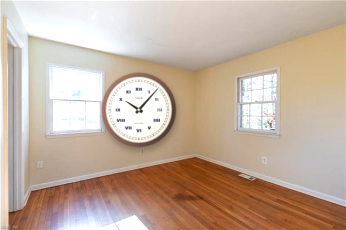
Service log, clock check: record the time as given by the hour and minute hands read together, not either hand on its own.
10:07
